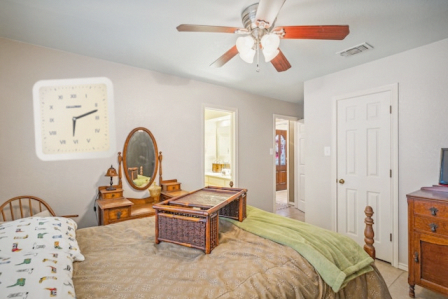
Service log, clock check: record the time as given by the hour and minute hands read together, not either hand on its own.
6:12
